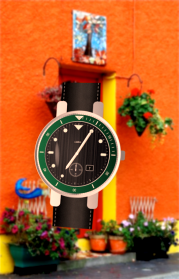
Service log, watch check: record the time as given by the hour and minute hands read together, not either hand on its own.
7:05
